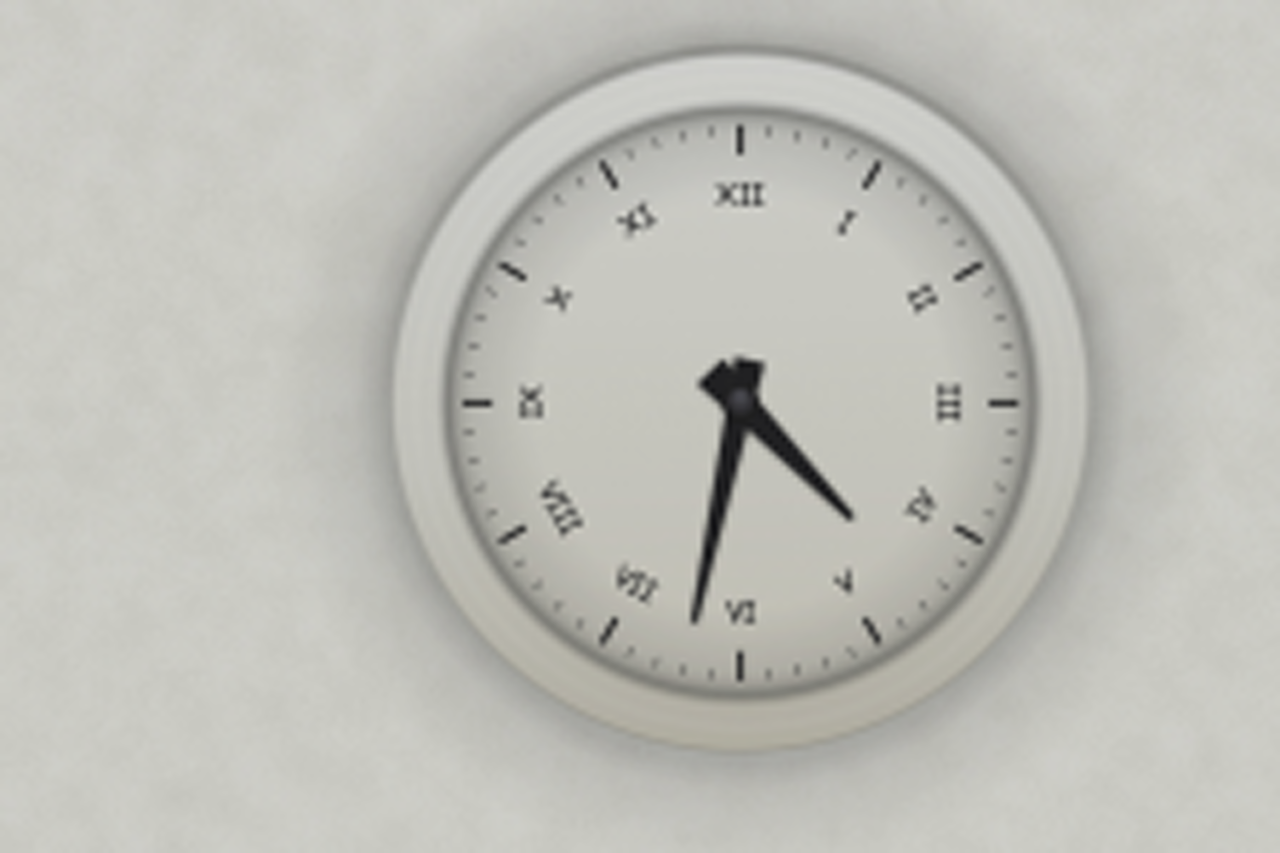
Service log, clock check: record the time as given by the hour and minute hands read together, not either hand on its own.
4:32
